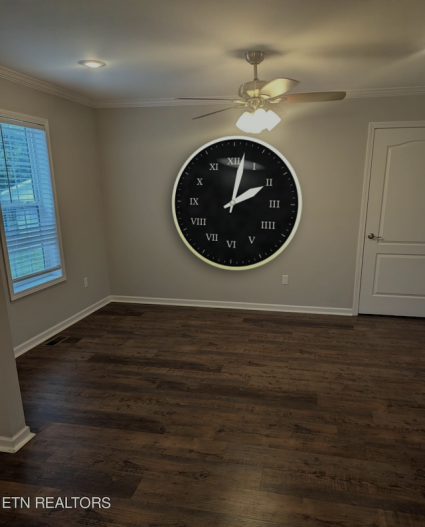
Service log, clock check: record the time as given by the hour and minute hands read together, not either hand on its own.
2:02
